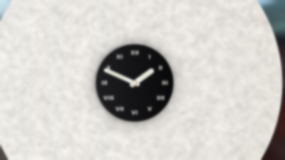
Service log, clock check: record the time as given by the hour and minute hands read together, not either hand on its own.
1:49
